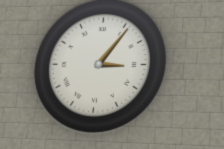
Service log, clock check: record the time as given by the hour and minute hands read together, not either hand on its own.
3:06
